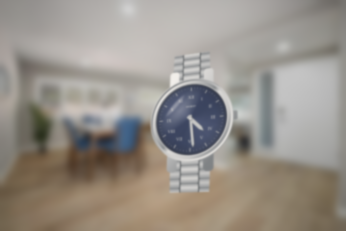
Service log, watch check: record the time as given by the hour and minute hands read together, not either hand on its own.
4:29
